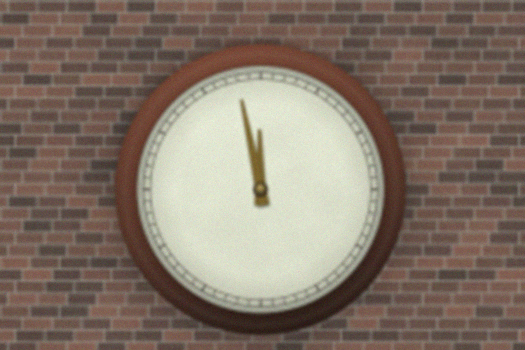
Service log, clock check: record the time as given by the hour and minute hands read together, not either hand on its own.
11:58
